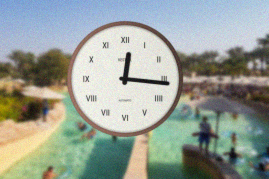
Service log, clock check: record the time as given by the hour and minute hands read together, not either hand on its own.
12:16
